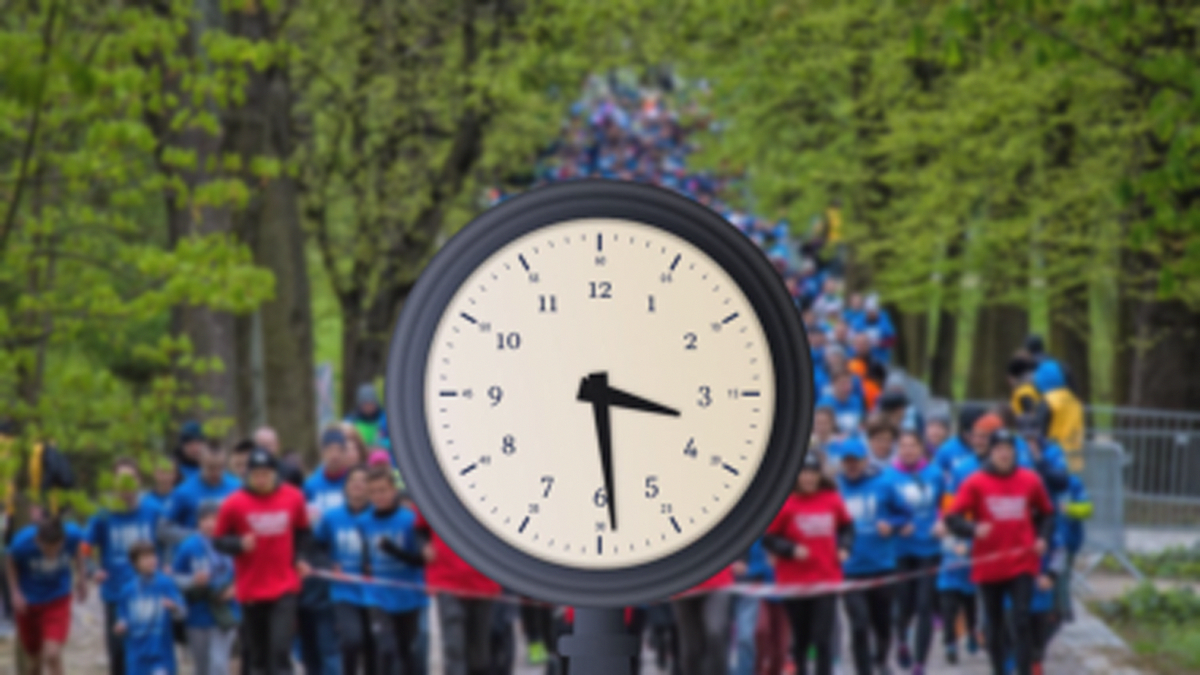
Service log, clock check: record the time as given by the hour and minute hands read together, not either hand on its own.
3:29
